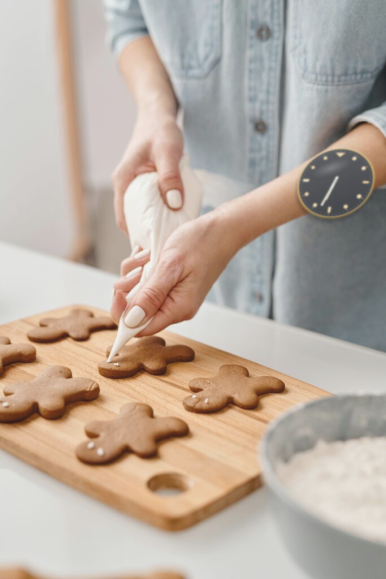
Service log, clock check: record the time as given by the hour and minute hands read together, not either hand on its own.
6:33
